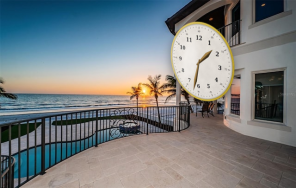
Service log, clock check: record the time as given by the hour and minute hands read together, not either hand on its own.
1:32
